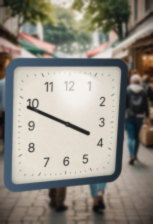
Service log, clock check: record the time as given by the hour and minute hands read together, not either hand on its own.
3:49
